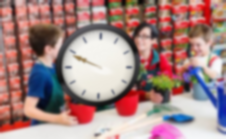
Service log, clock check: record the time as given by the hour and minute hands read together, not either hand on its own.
9:49
